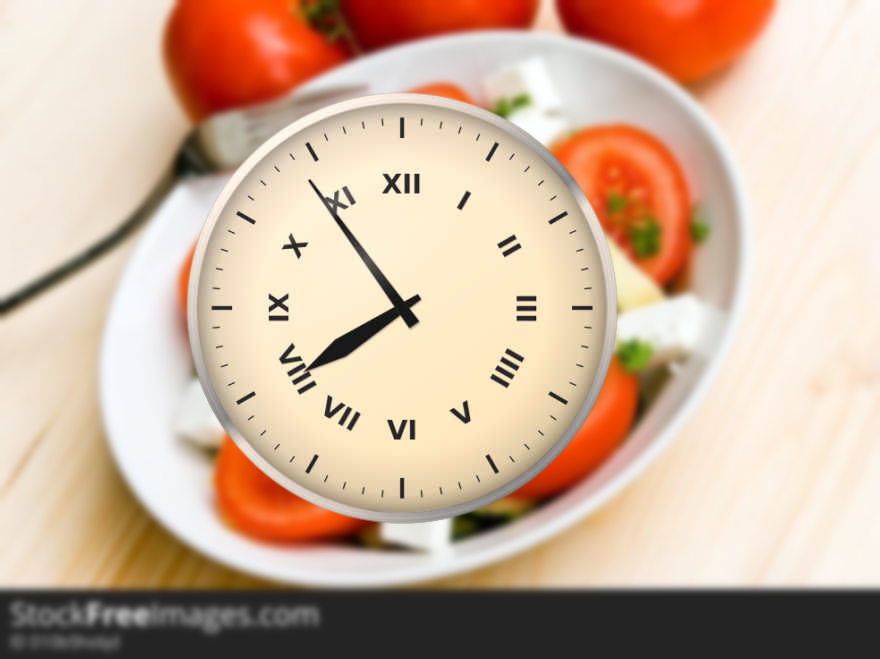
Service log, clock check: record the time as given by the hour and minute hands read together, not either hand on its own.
7:54
